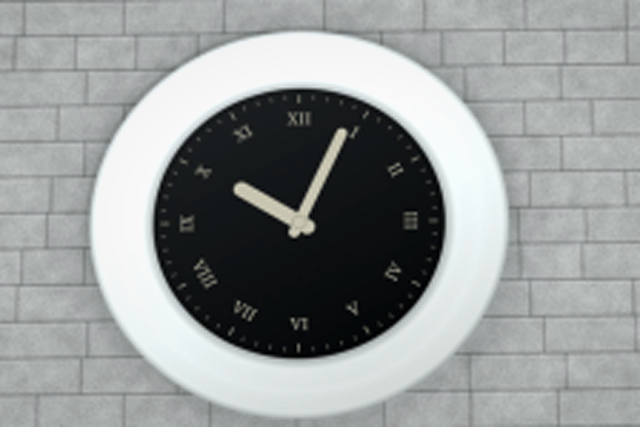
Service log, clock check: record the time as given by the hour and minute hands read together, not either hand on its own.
10:04
